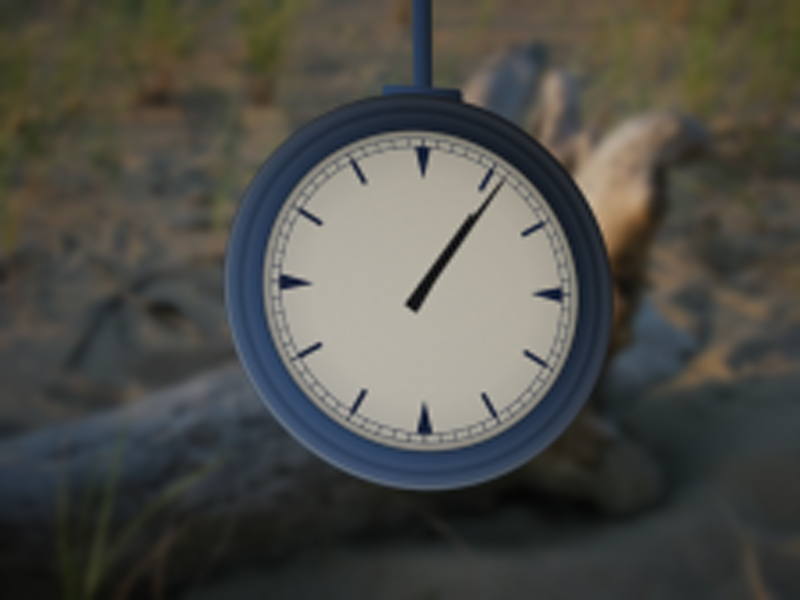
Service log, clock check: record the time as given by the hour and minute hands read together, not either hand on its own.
1:06
